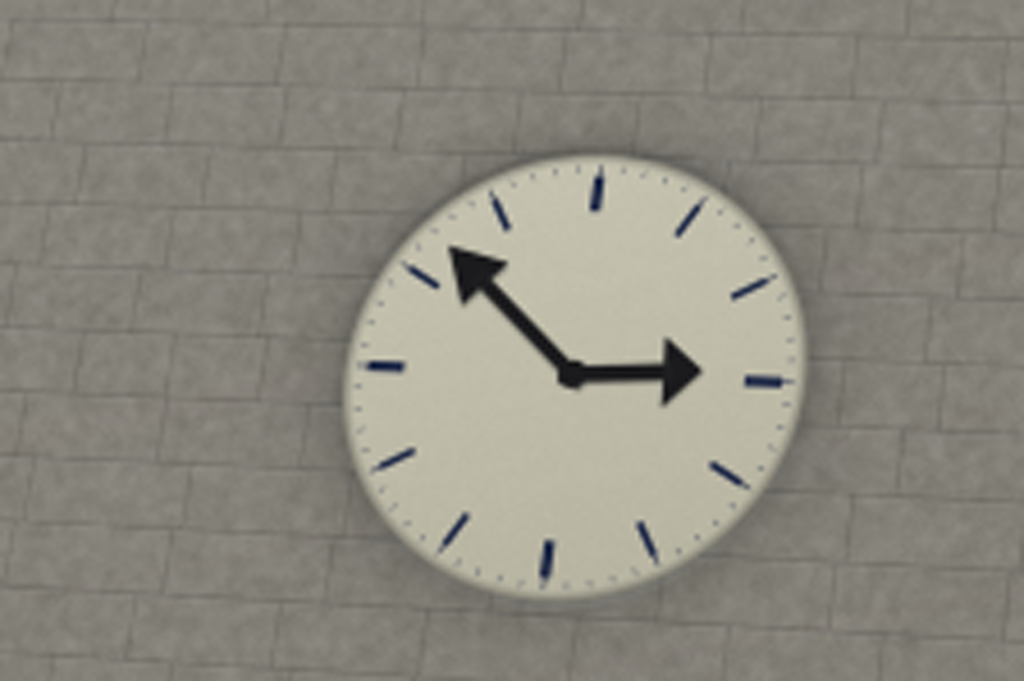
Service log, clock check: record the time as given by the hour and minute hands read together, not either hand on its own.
2:52
